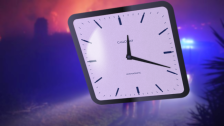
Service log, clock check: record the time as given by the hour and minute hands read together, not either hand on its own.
12:19
